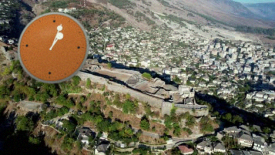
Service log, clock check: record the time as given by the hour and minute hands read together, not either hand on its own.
1:03
